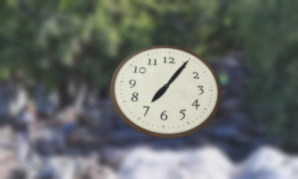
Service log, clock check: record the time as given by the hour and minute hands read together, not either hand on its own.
7:05
